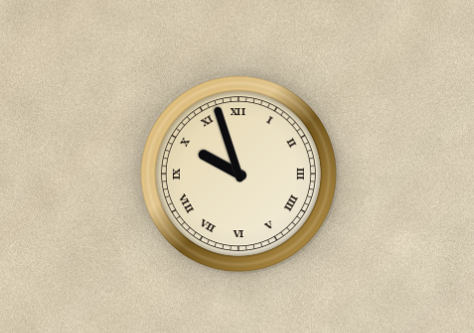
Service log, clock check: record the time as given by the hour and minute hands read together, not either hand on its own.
9:57
